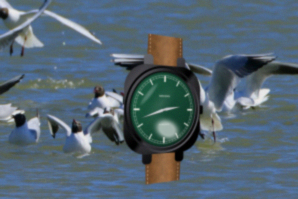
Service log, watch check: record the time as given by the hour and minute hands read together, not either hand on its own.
2:42
